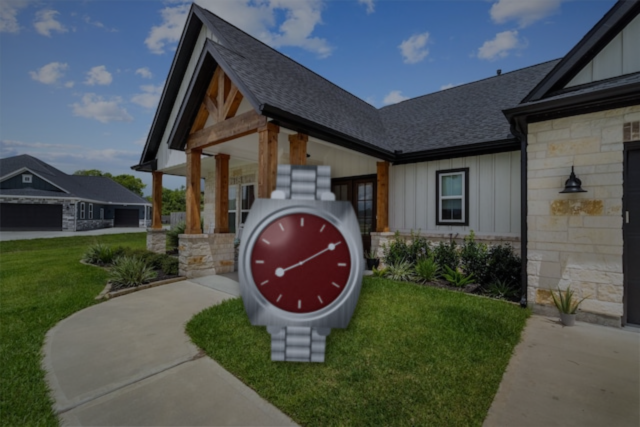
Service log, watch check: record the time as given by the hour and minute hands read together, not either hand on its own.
8:10
